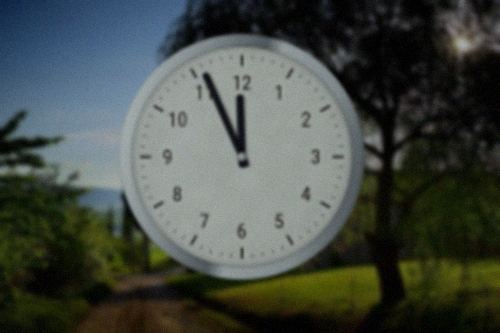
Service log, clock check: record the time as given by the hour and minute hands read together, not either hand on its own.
11:56
